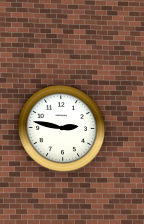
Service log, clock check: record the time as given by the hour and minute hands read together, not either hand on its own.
2:47
